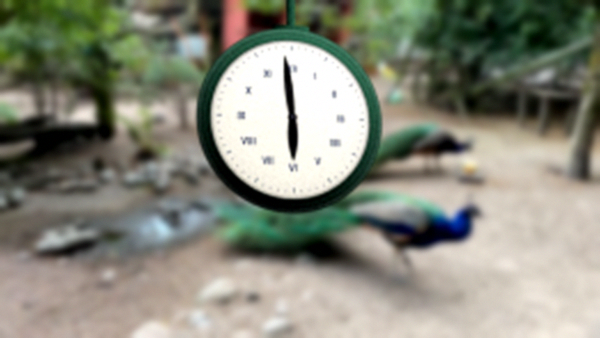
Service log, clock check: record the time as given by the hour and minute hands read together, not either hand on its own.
5:59
